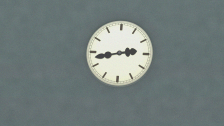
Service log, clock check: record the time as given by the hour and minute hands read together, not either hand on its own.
2:43
